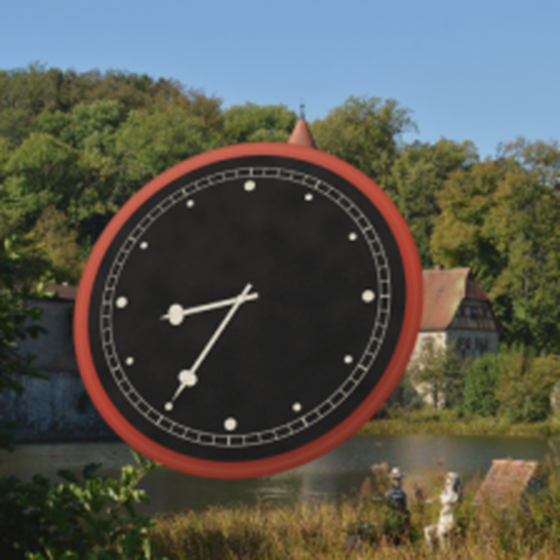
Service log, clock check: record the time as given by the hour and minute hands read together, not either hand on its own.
8:35
